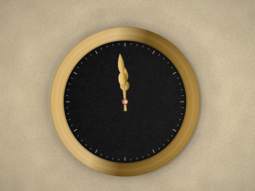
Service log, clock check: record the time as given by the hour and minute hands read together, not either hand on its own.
11:59
